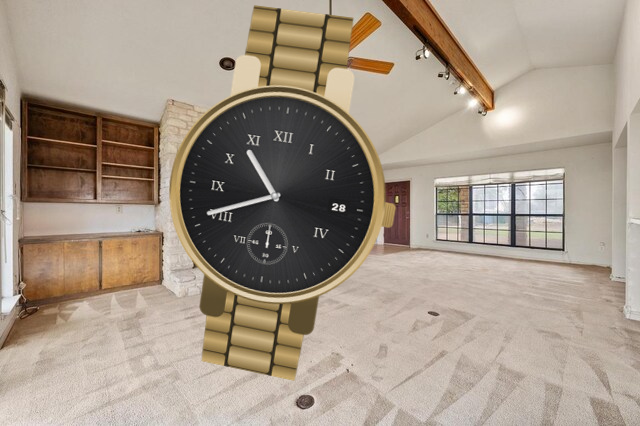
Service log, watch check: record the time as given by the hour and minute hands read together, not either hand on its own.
10:41
